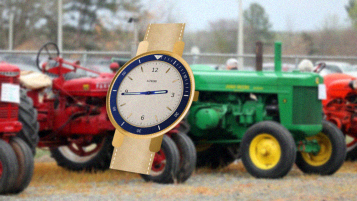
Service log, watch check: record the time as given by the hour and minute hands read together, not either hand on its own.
2:44
